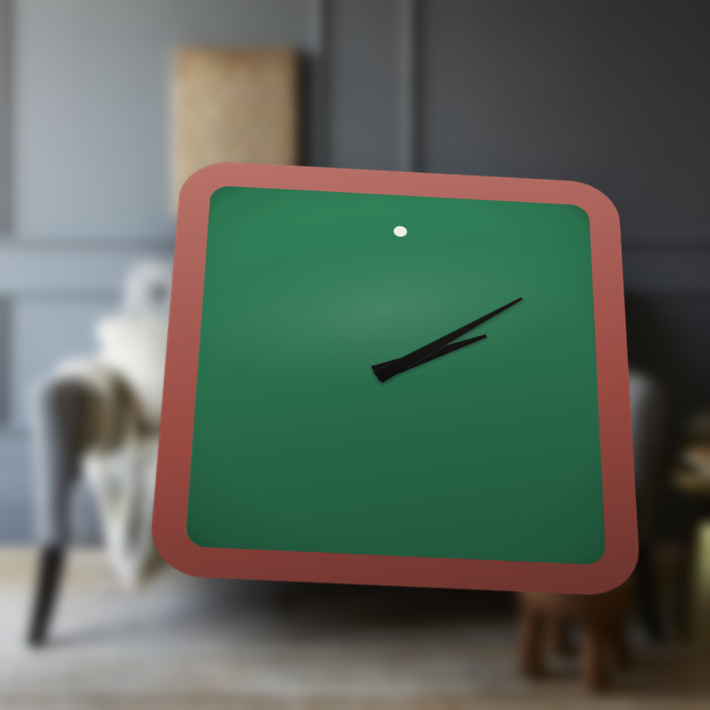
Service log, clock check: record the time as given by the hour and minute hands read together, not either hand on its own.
2:09
